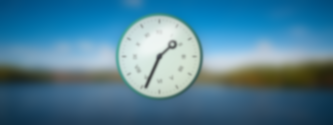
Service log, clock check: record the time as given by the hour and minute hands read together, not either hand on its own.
1:34
